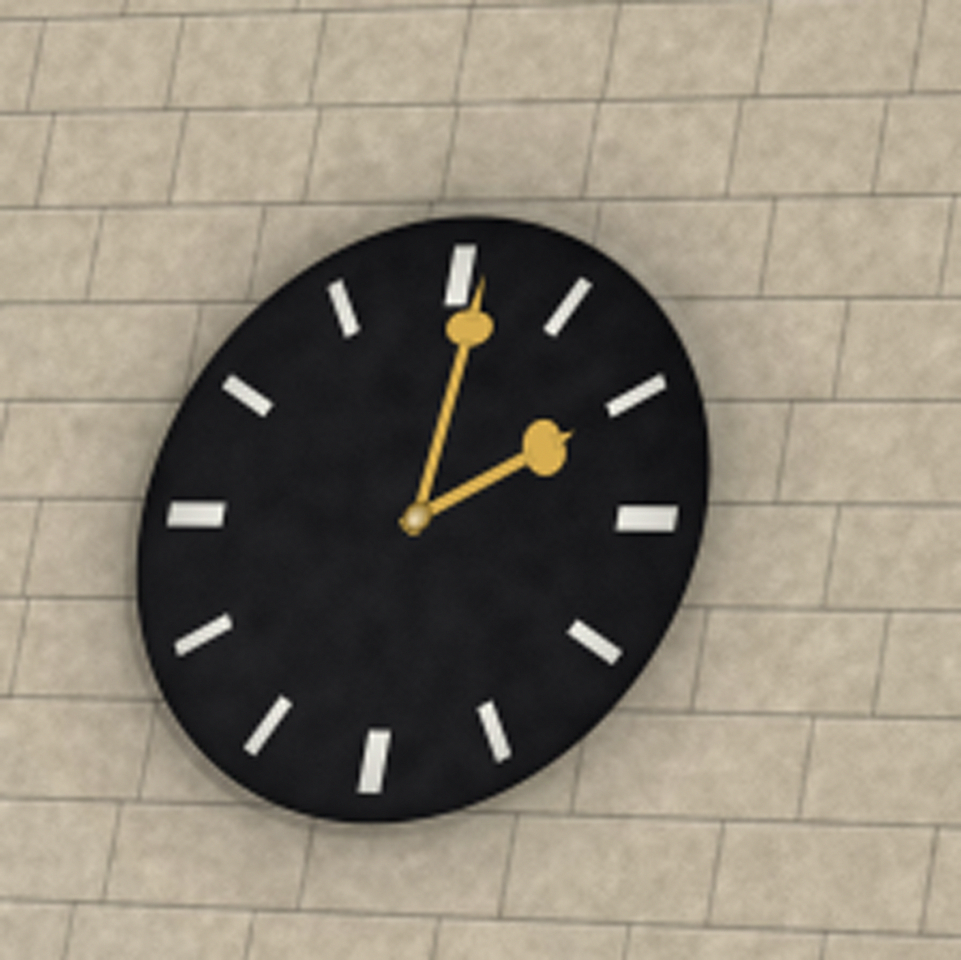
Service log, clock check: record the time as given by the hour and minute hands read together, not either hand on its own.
2:01
